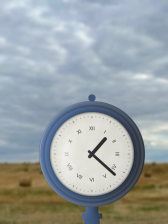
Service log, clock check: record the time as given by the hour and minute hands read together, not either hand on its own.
1:22
